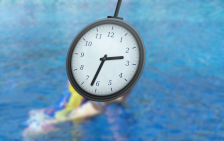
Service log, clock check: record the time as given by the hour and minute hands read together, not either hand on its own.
2:32
